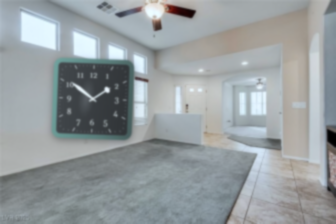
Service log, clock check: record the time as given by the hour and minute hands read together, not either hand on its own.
1:51
